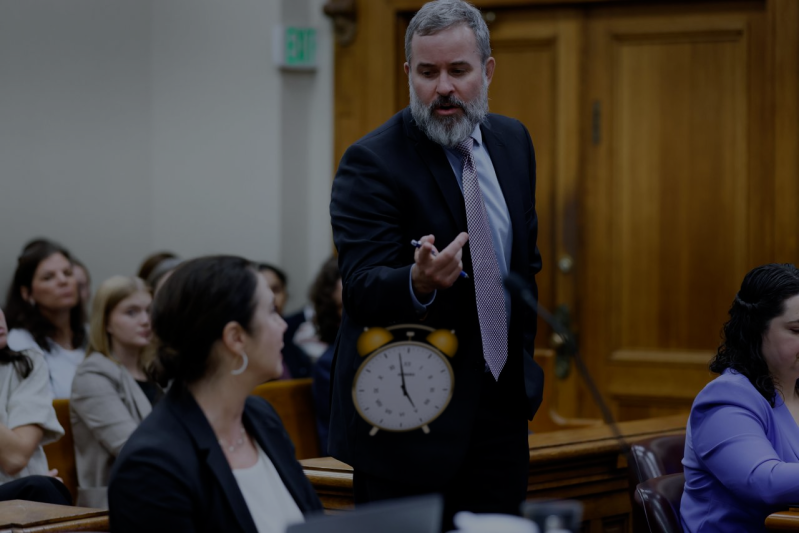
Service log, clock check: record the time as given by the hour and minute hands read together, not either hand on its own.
4:58
